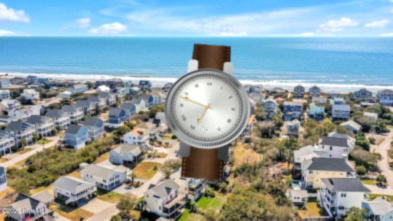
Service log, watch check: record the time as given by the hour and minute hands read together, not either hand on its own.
6:48
